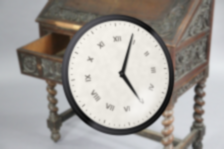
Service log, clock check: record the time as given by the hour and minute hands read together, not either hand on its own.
5:04
